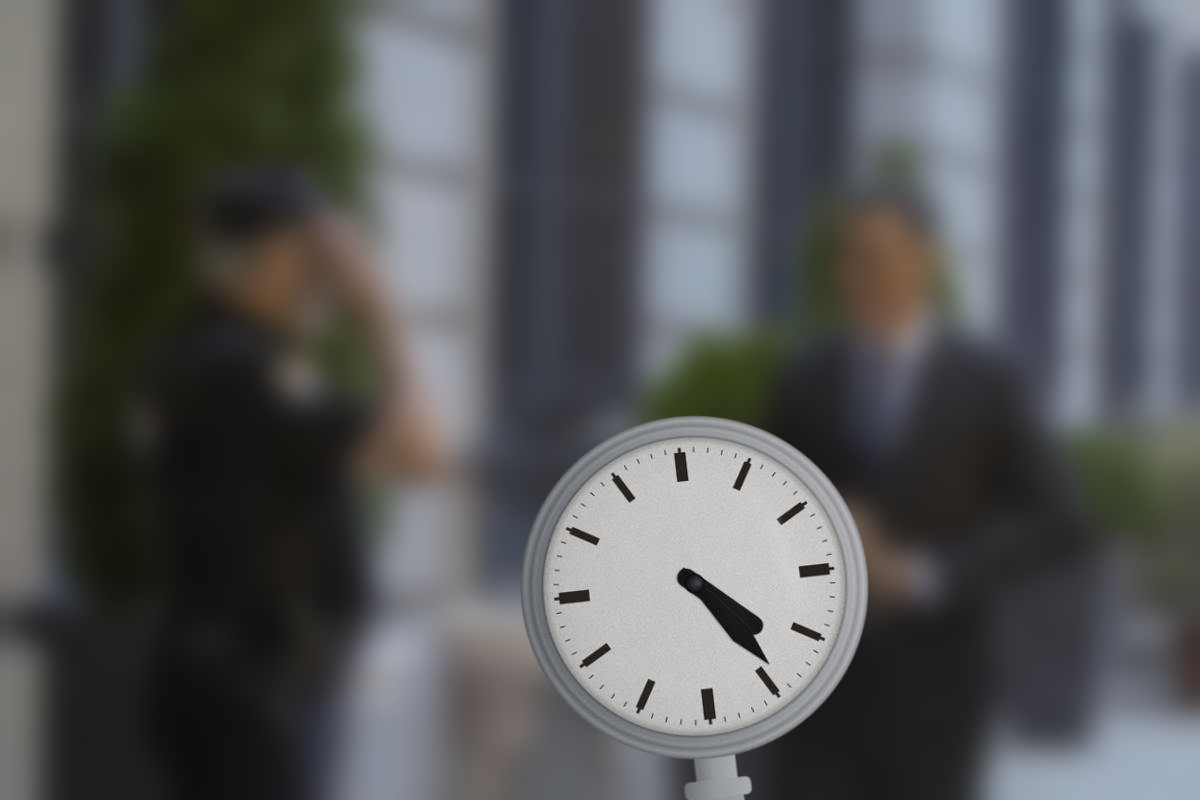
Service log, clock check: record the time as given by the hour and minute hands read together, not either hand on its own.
4:24
